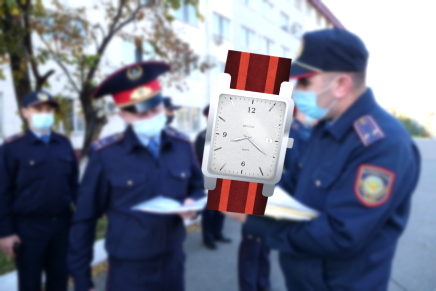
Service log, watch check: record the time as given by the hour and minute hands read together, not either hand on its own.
8:21
